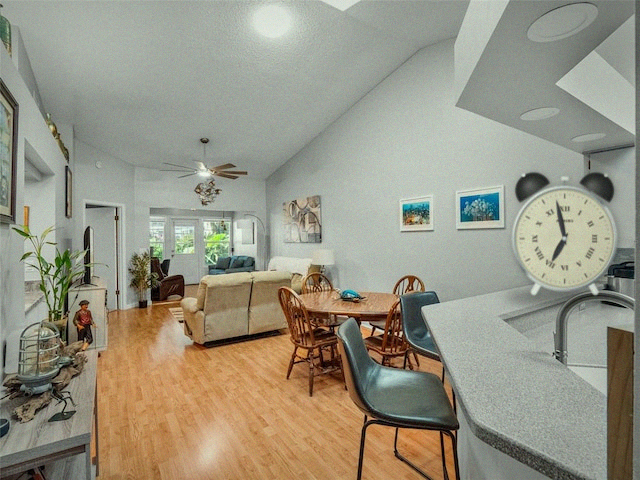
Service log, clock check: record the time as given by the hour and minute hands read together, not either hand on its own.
6:58
